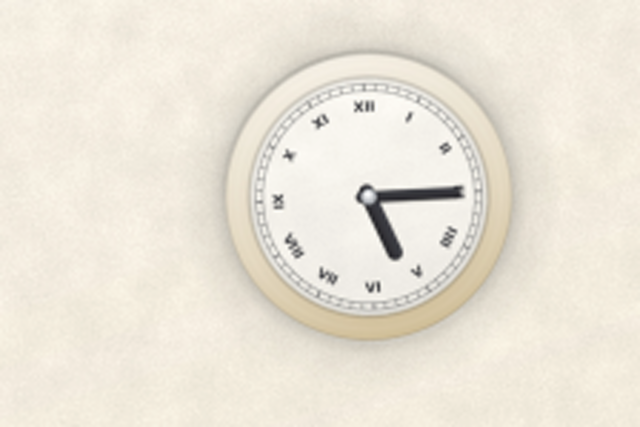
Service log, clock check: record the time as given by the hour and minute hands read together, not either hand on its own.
5:15
